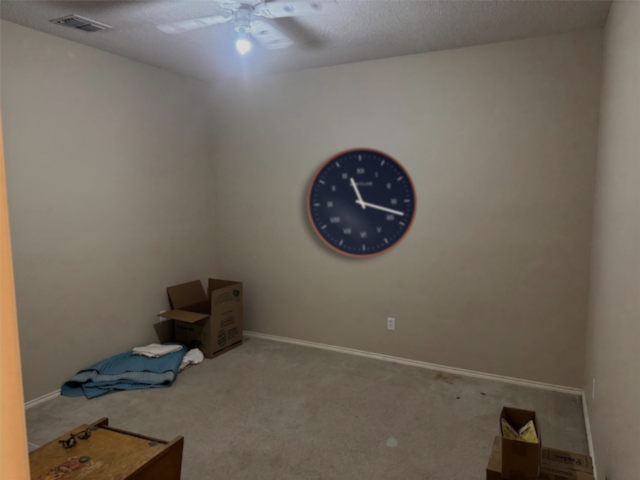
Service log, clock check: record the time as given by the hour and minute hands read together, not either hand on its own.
11:18
